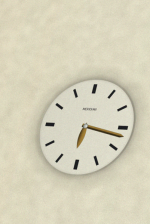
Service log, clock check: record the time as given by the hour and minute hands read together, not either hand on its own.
6:17
